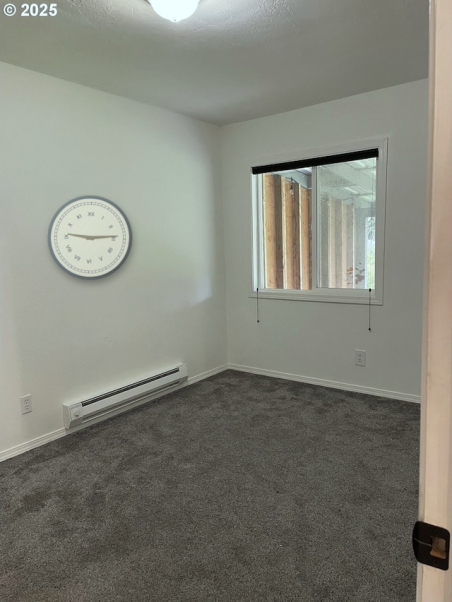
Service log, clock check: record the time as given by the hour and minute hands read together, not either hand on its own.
9:14
